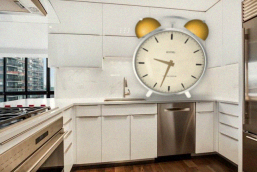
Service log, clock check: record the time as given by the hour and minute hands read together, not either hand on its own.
9:33
